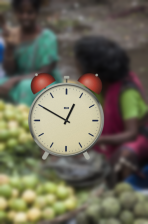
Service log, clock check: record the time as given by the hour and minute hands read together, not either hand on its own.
12:50
